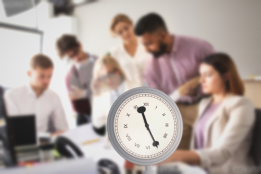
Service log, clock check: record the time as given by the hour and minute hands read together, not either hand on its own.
11:26
